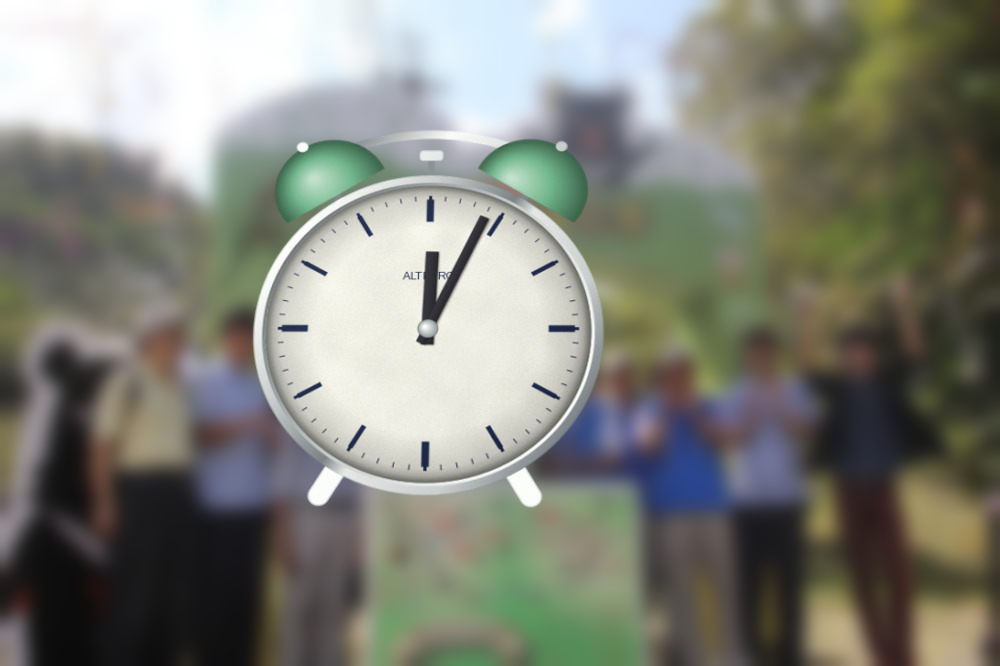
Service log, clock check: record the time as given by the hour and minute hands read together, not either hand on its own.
12:04
